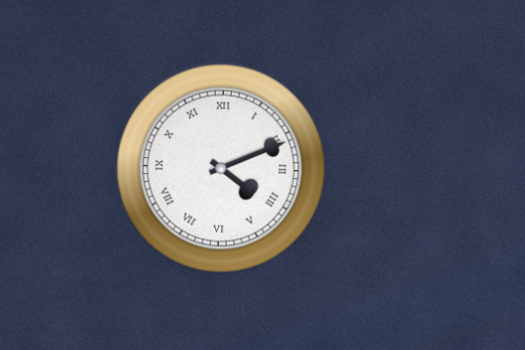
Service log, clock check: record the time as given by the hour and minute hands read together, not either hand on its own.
4:11
